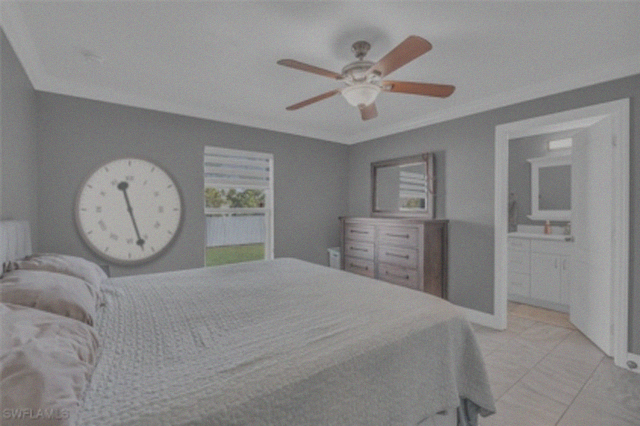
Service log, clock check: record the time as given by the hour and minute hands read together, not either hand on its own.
11:27
